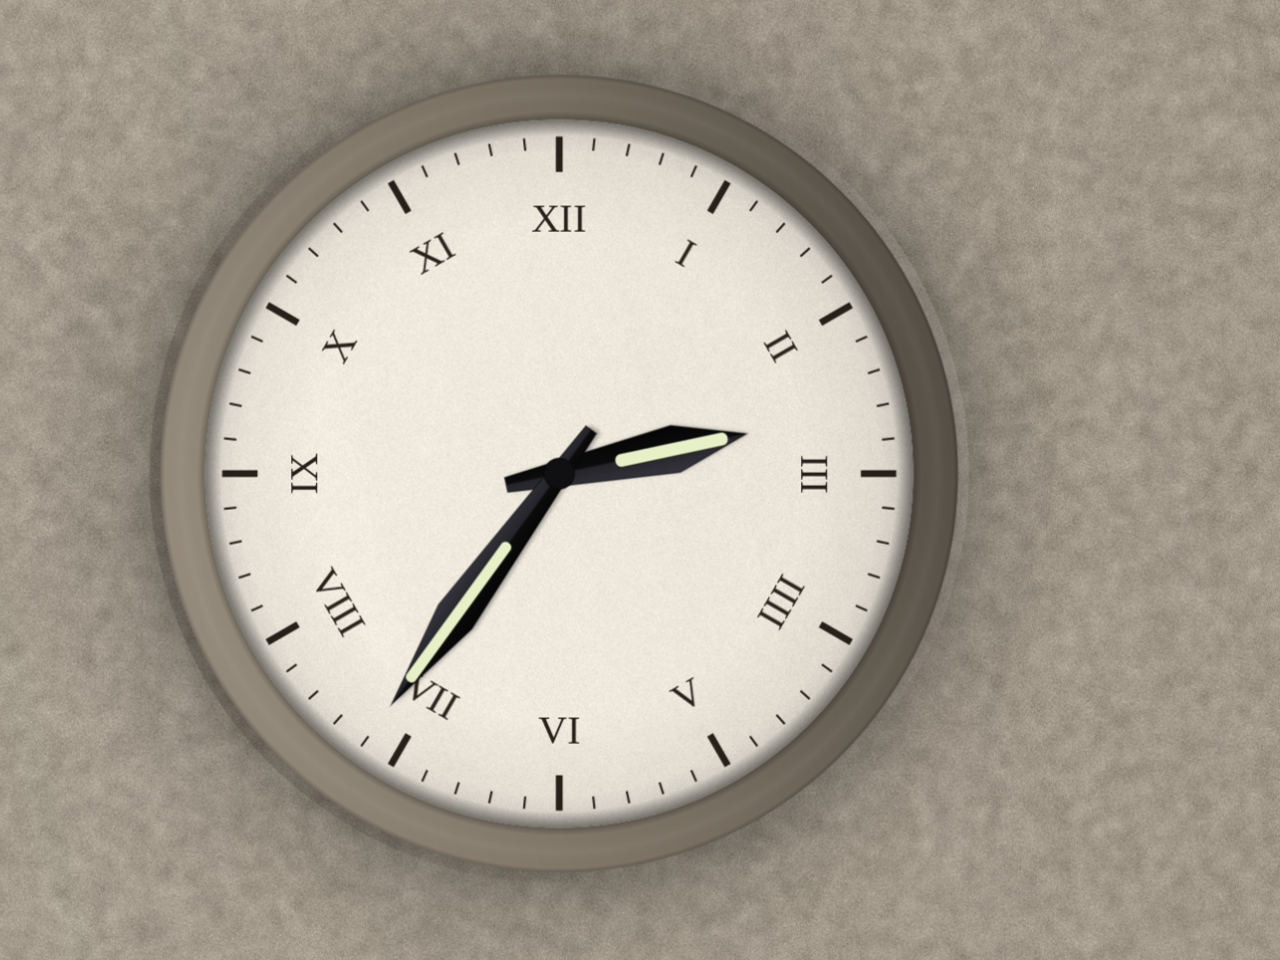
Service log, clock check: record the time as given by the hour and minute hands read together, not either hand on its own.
2:36
